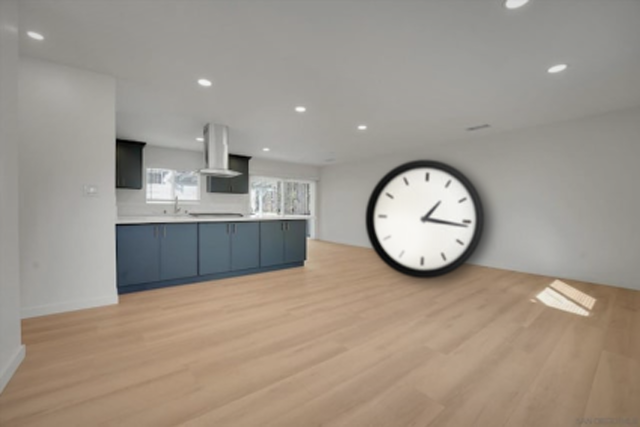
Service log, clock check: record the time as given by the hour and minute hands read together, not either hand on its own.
1:16
